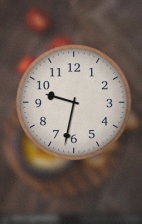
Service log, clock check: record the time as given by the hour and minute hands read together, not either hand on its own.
9:32
